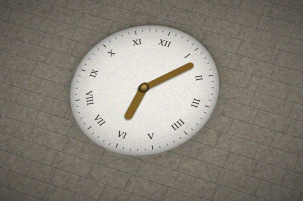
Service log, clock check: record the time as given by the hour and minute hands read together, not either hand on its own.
6:07
